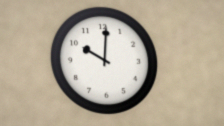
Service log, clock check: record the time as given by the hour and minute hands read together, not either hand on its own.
10:01
